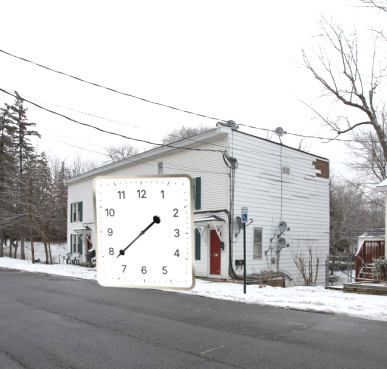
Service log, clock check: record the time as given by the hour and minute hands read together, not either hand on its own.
1:38
